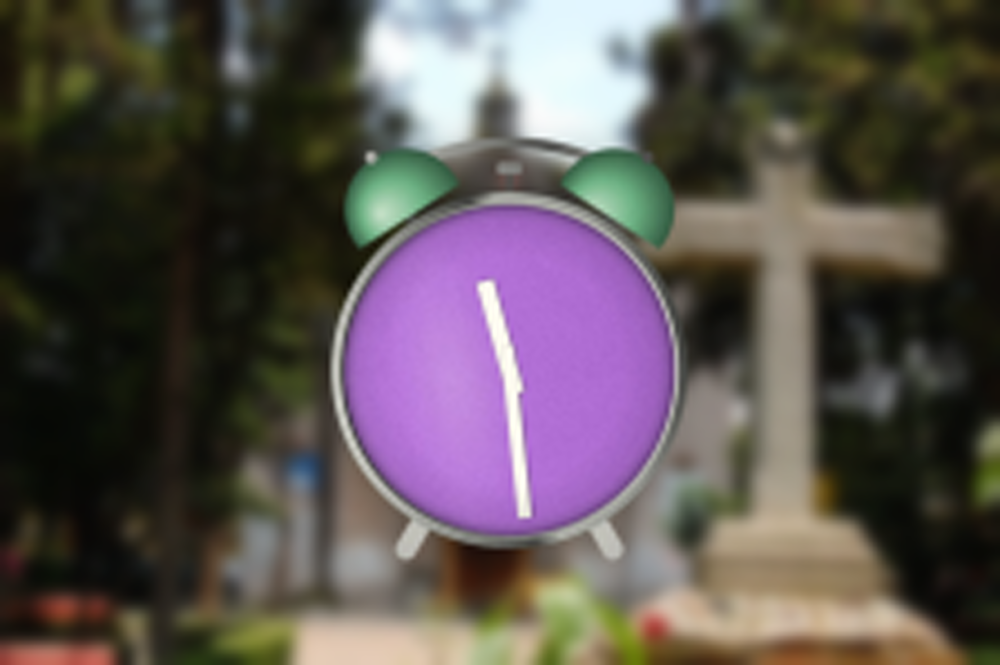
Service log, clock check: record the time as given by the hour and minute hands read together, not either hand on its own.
11:29
